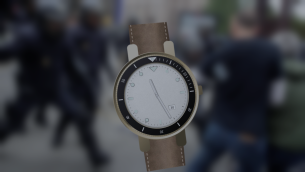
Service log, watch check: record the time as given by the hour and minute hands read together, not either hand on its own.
11:26
